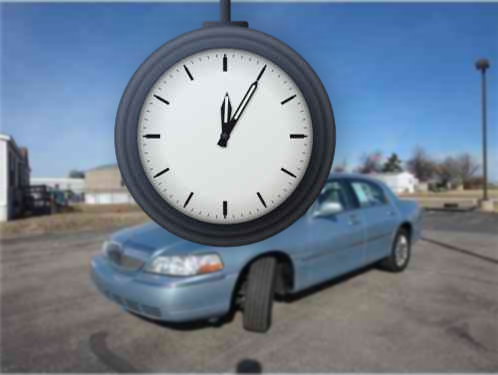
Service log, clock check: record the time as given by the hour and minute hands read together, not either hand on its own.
12:05
